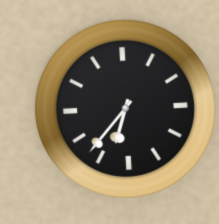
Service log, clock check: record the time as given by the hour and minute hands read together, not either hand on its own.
6:37
